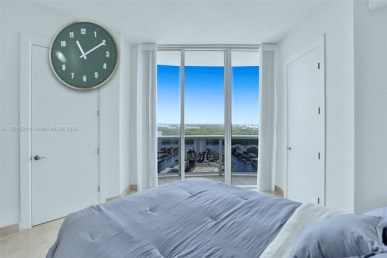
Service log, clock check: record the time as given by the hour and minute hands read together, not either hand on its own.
11:10
